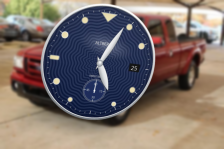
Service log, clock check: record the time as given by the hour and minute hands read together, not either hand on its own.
5:04
